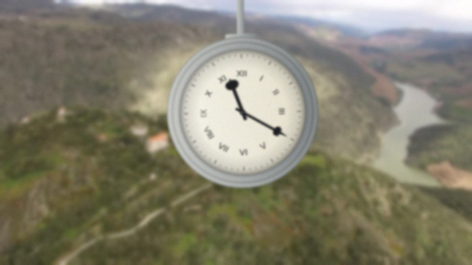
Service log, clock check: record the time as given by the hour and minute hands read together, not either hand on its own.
11:20
